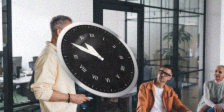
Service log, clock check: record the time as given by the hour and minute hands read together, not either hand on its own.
10:50
